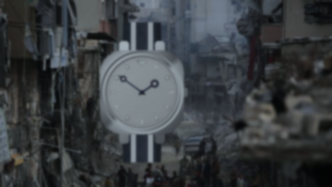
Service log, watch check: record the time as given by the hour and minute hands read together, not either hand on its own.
1:51
